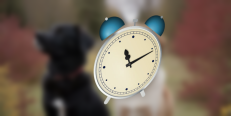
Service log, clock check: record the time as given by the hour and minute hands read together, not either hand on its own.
11:11
